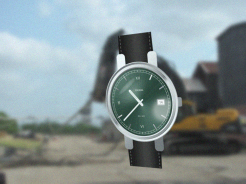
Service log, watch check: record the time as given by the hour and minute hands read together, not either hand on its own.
10:38
